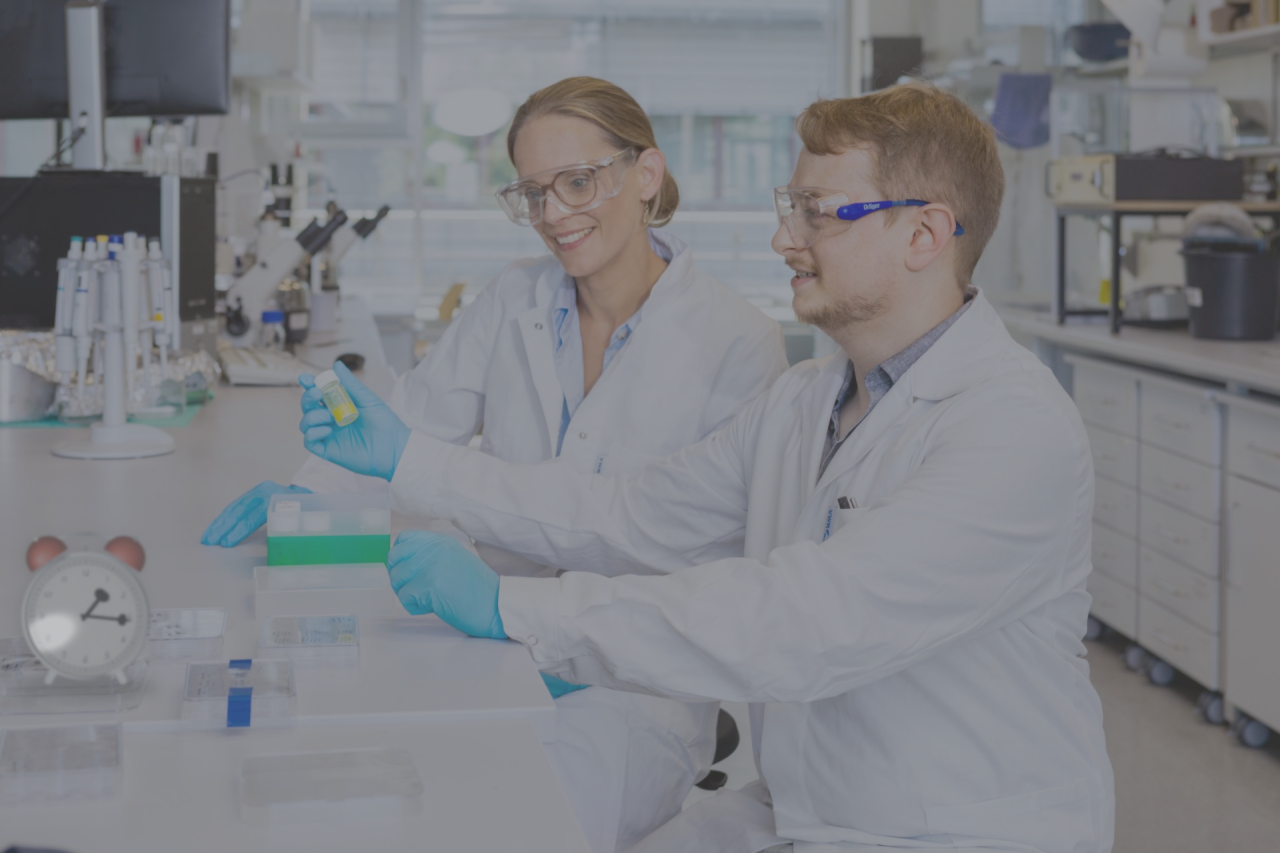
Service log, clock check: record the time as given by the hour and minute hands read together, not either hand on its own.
1:16
